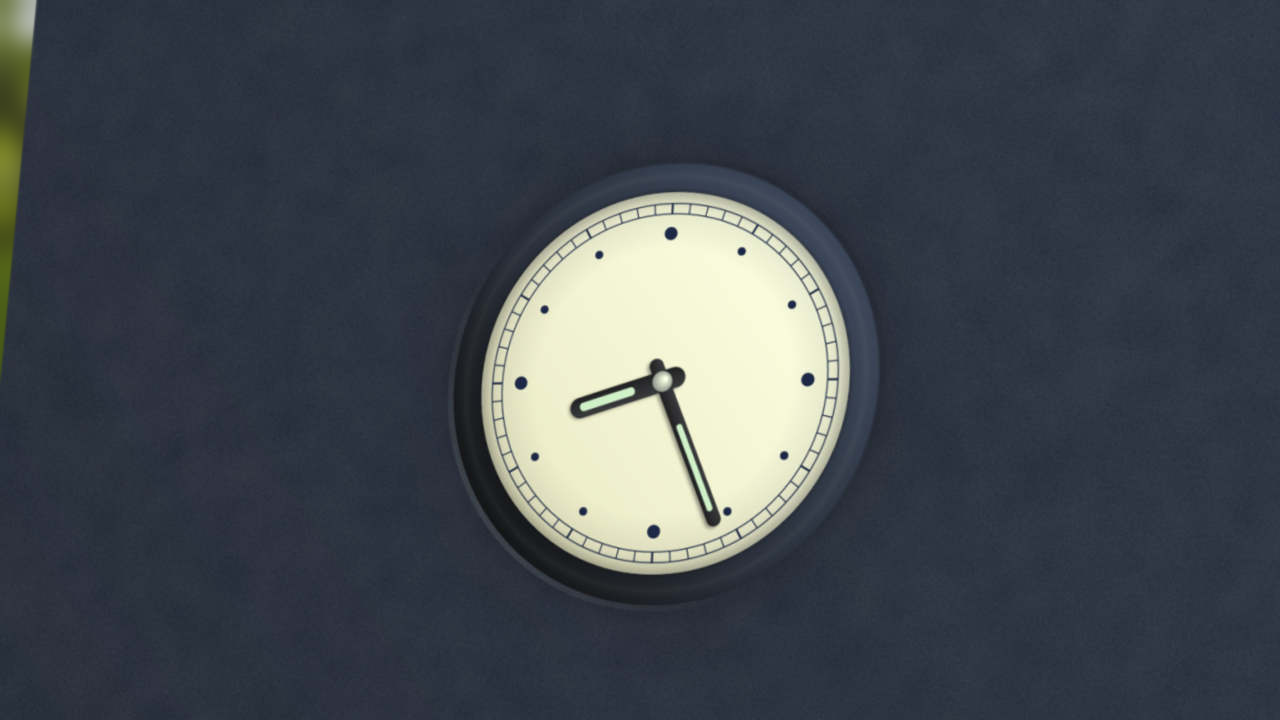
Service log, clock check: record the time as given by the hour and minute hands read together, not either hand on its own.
8:26
